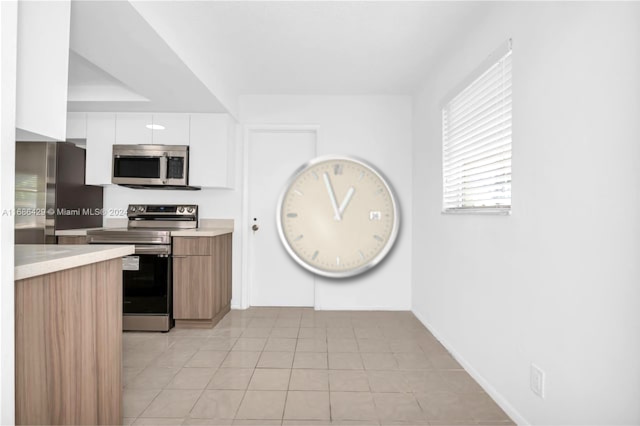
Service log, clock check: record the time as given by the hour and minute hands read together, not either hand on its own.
12:57
